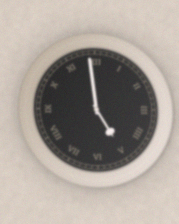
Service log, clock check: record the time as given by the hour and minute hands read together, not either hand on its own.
4:59
